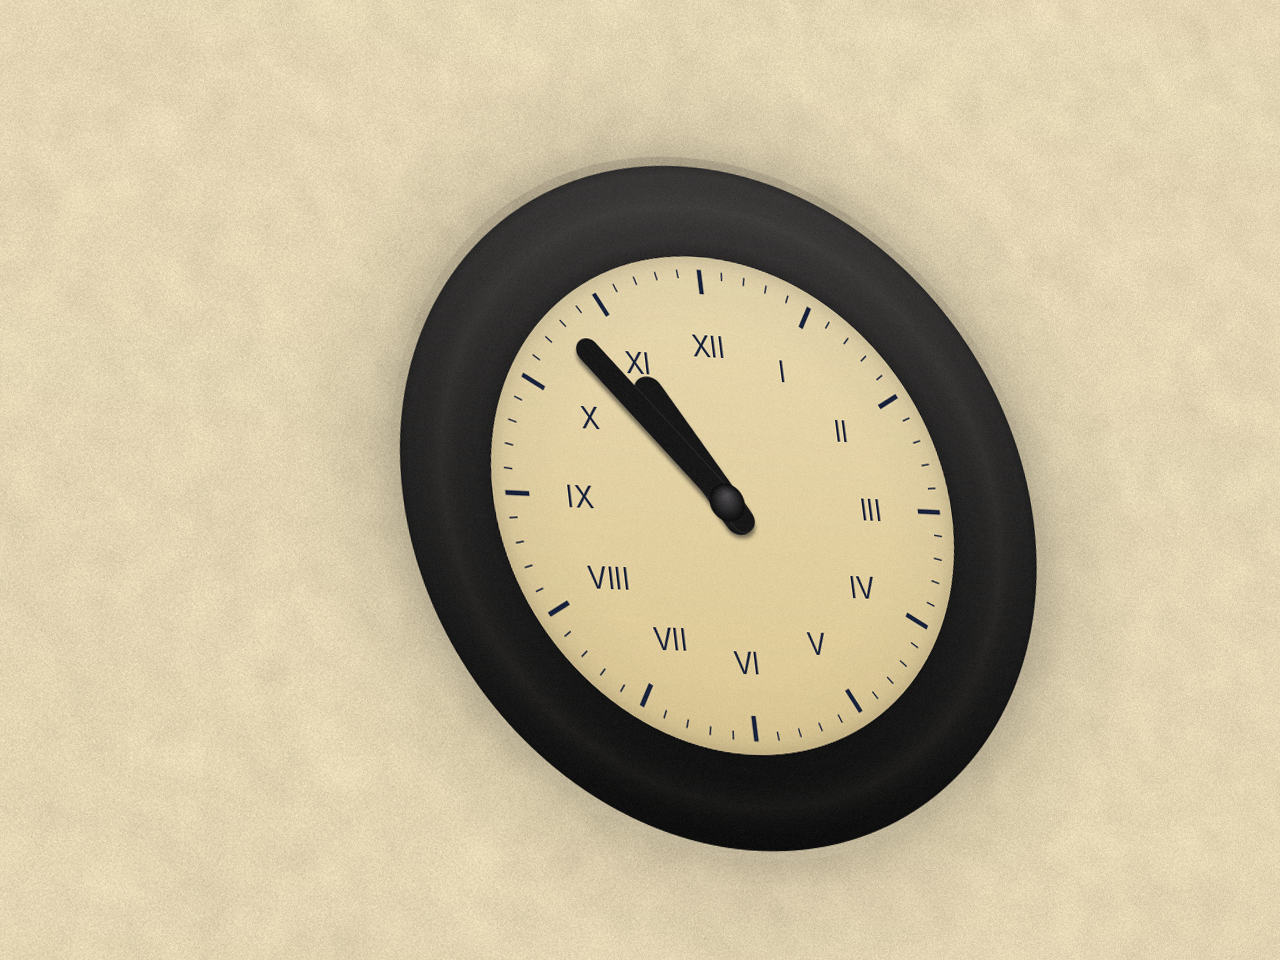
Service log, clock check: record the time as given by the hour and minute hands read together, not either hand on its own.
10:53
